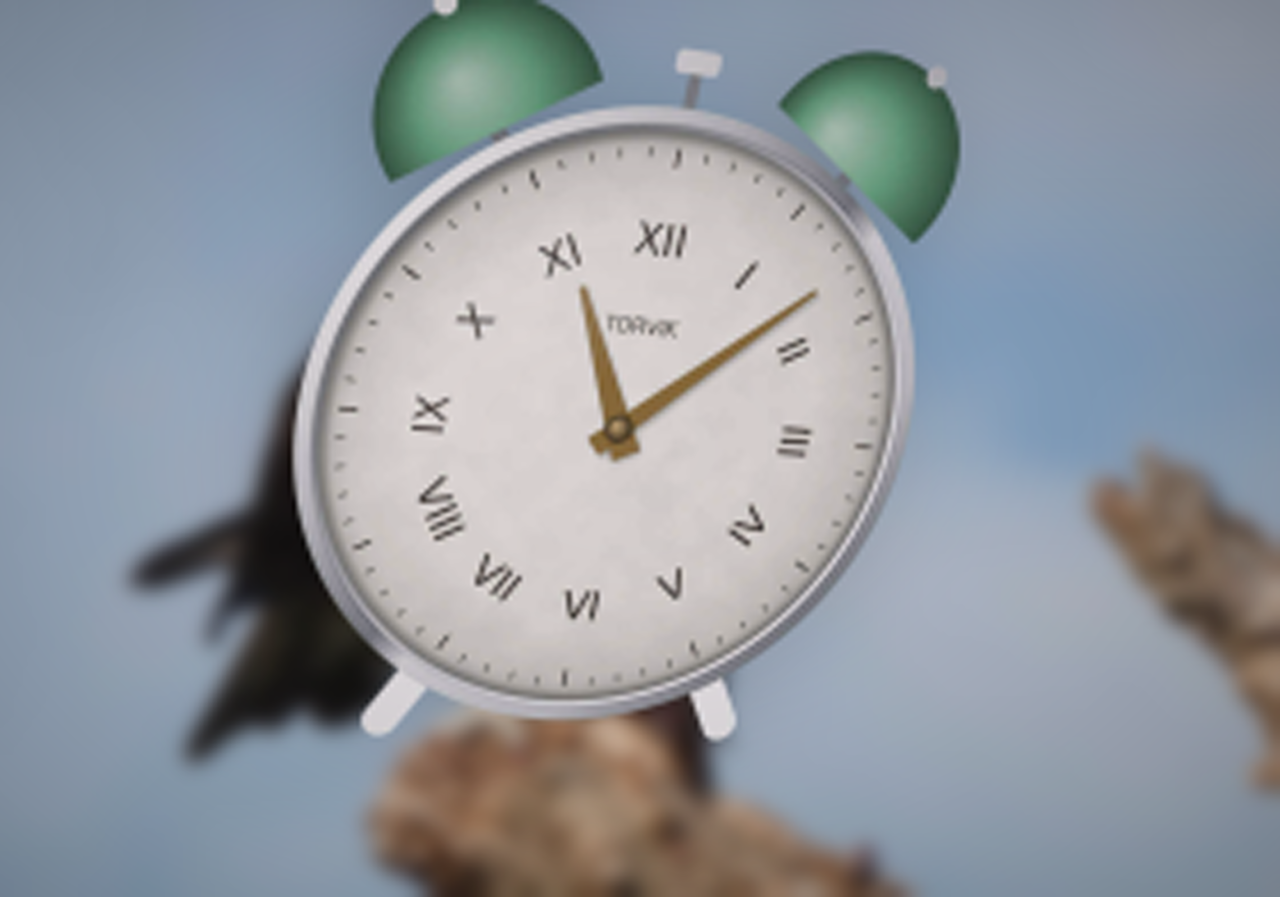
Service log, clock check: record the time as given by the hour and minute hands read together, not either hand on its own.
11:08
